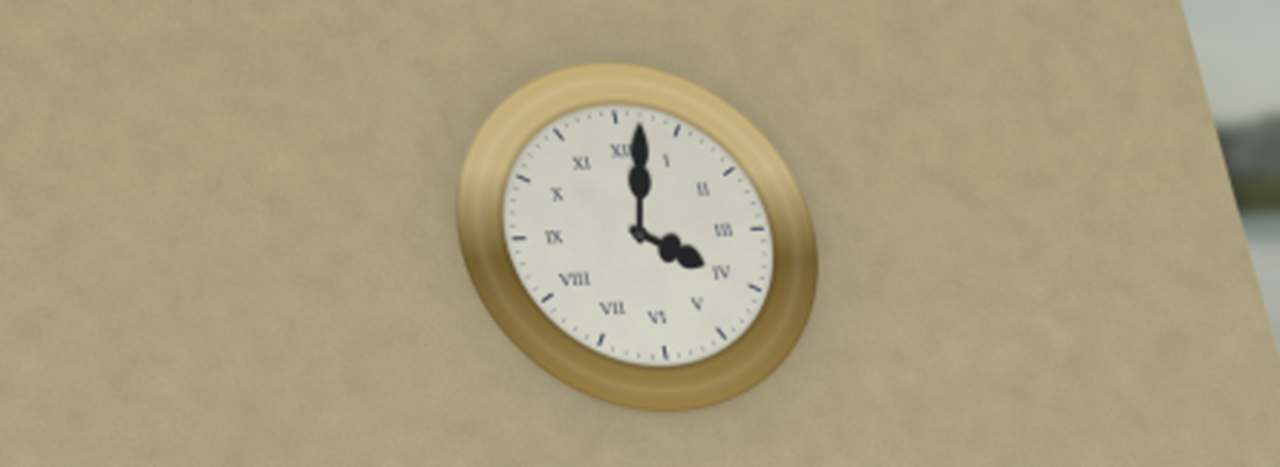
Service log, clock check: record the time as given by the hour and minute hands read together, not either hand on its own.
4:02
